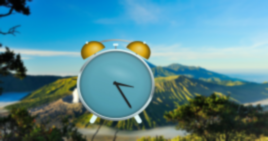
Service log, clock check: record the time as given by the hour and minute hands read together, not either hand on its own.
3:25
